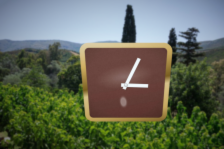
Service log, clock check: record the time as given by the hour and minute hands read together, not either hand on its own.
3:04
